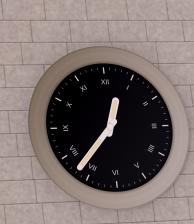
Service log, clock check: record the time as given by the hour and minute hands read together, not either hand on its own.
12:37
